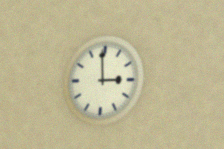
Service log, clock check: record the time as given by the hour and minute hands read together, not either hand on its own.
2:59
